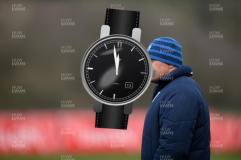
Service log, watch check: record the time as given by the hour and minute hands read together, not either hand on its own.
11:58
